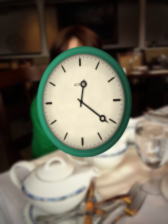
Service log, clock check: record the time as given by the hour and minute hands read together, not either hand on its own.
12:21
